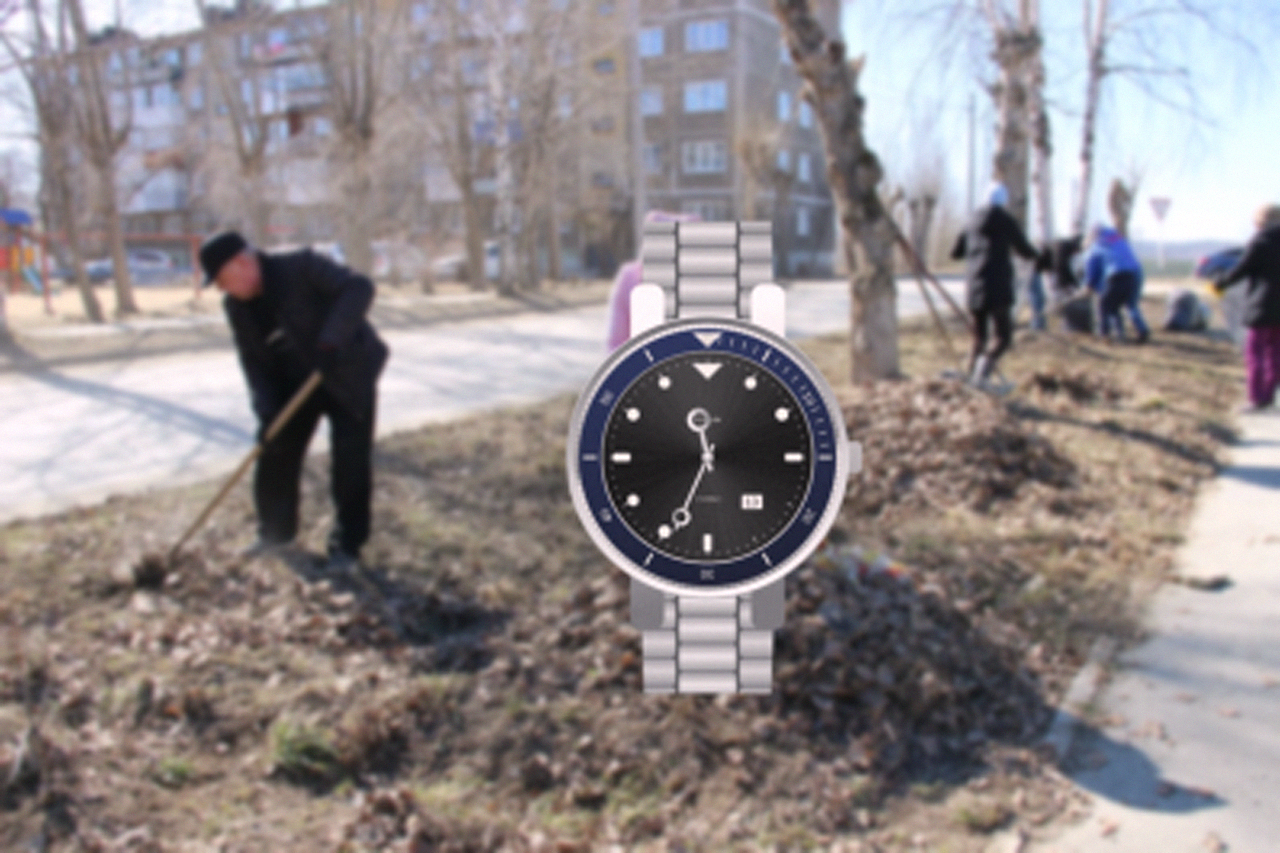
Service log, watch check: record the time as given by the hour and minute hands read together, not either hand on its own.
11:34
